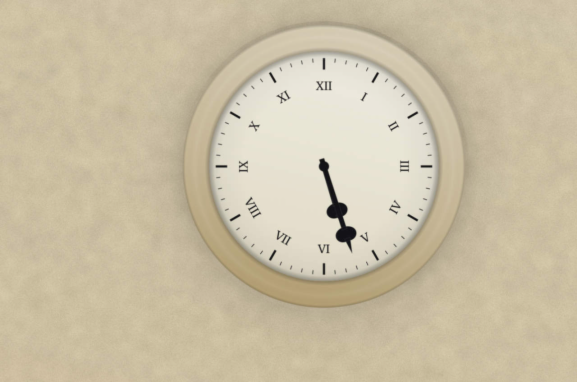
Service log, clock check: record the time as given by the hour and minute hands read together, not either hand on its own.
5:27
